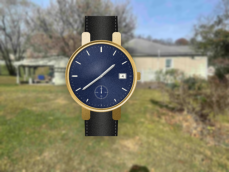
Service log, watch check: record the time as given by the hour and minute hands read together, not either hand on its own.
1:39
